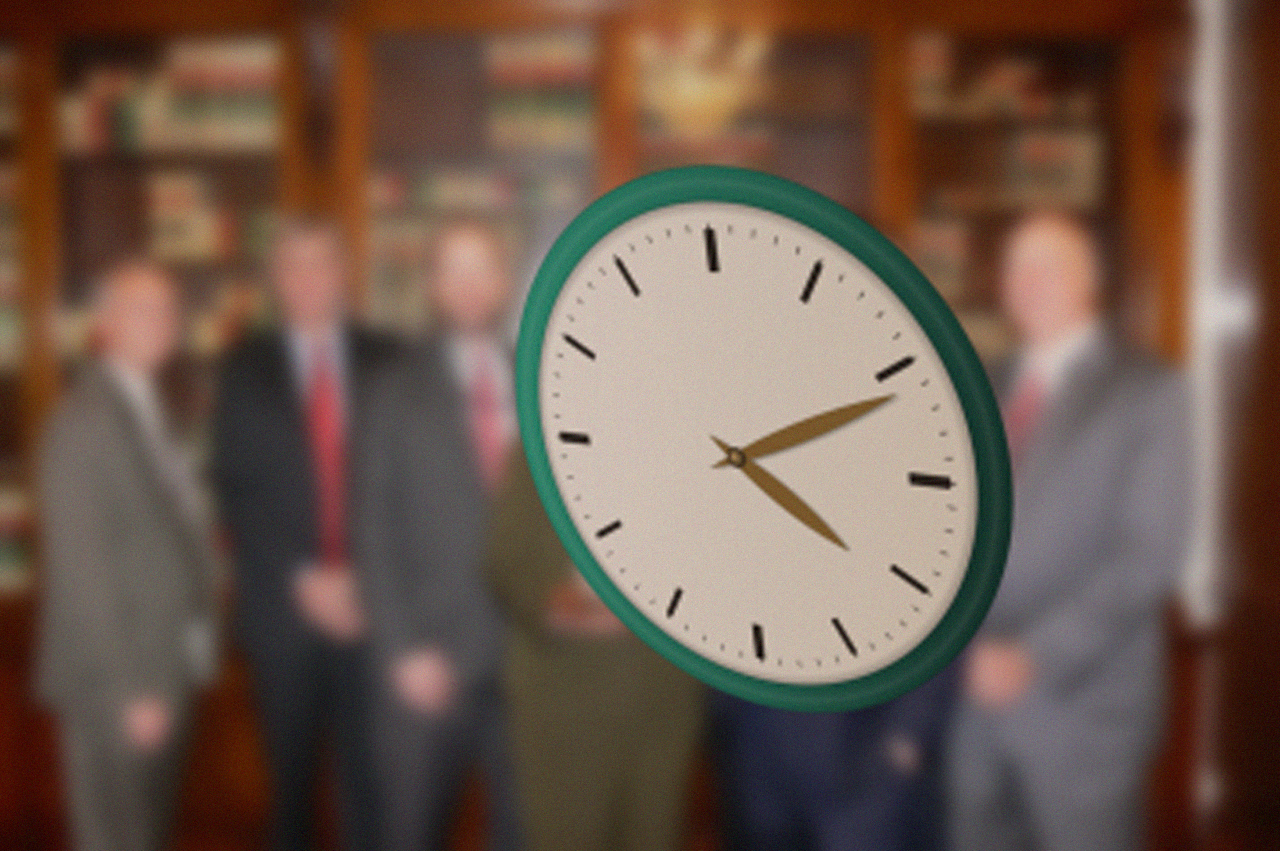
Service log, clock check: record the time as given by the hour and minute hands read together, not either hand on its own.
4:11
